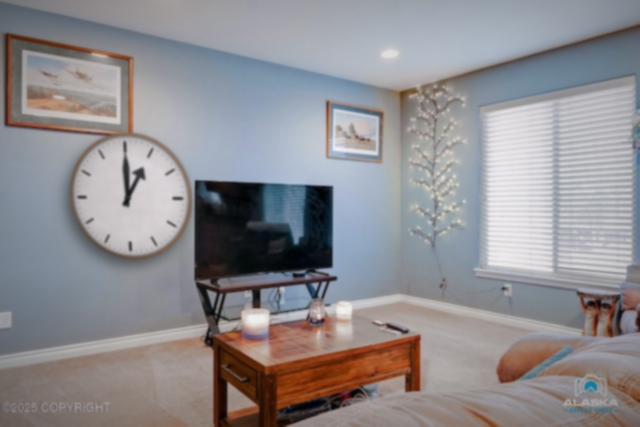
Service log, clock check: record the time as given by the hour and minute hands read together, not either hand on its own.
1:00
